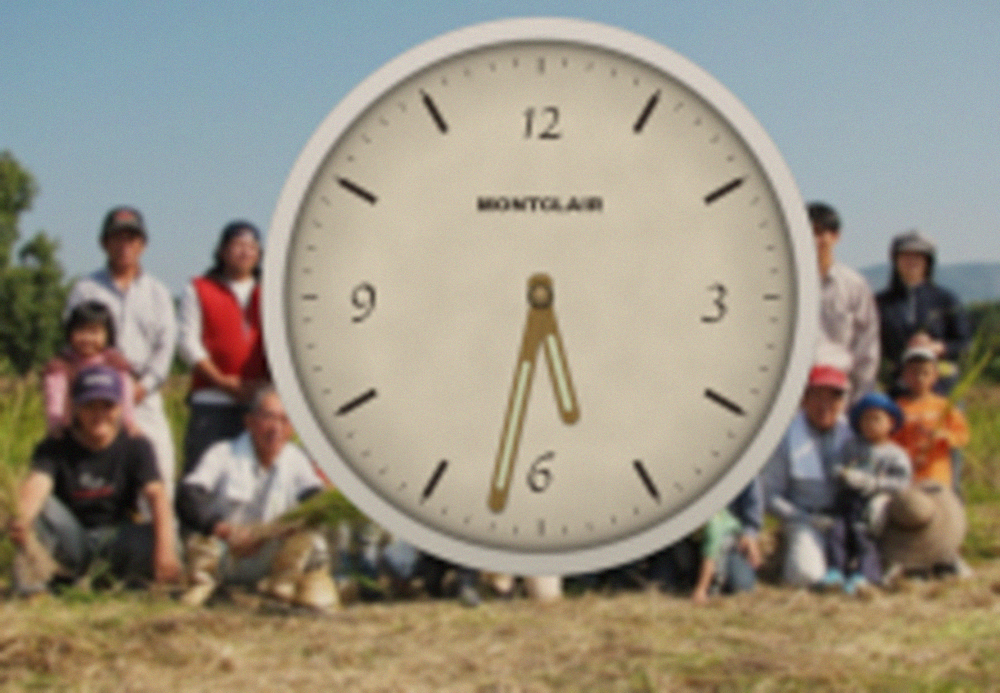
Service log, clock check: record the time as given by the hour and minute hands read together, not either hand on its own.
5:32
